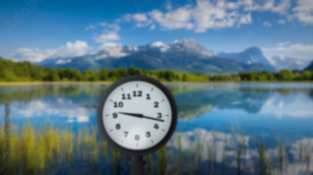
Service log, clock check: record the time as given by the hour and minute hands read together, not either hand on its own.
9:17
